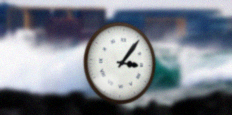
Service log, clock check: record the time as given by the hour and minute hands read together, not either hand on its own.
3:06
